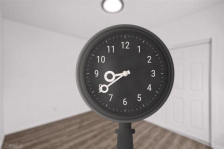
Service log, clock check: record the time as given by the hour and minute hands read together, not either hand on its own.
8:39
